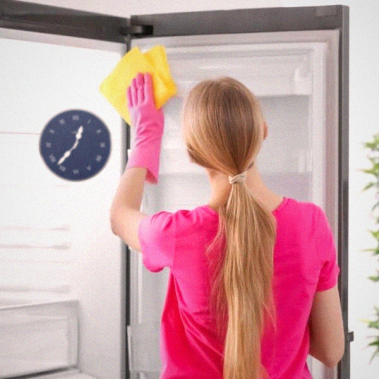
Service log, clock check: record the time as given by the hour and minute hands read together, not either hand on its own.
12:37
